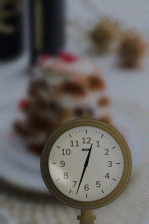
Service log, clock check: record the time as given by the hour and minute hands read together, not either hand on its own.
12:33
